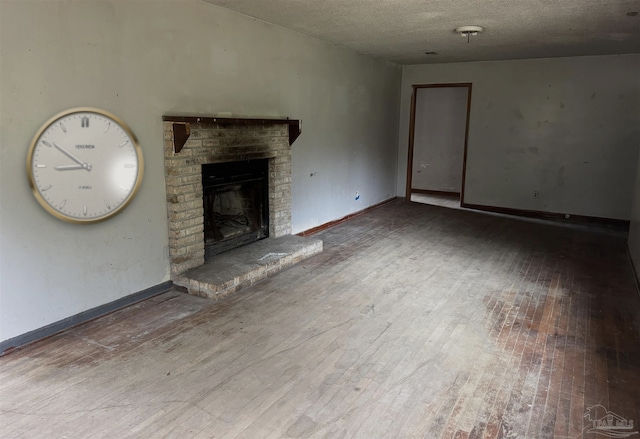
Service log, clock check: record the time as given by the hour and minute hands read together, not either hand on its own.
8:51
